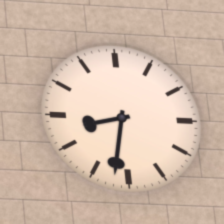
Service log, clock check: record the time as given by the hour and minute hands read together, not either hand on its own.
8:32
